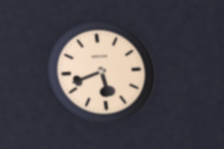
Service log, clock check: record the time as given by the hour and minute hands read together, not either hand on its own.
5:42
